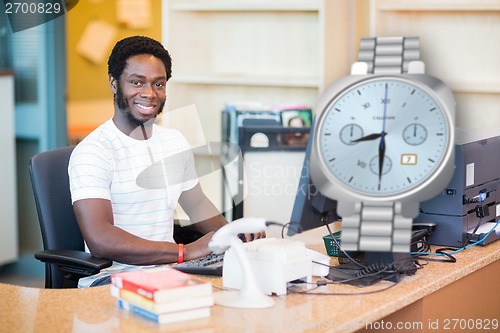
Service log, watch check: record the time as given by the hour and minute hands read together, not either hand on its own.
8:30
